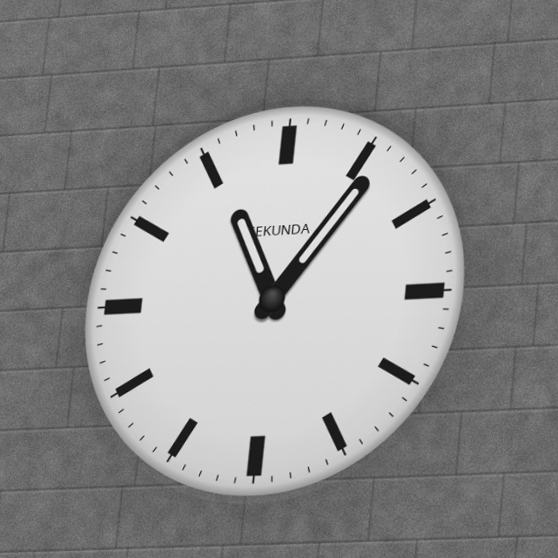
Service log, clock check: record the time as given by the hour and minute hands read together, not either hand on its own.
11:06
